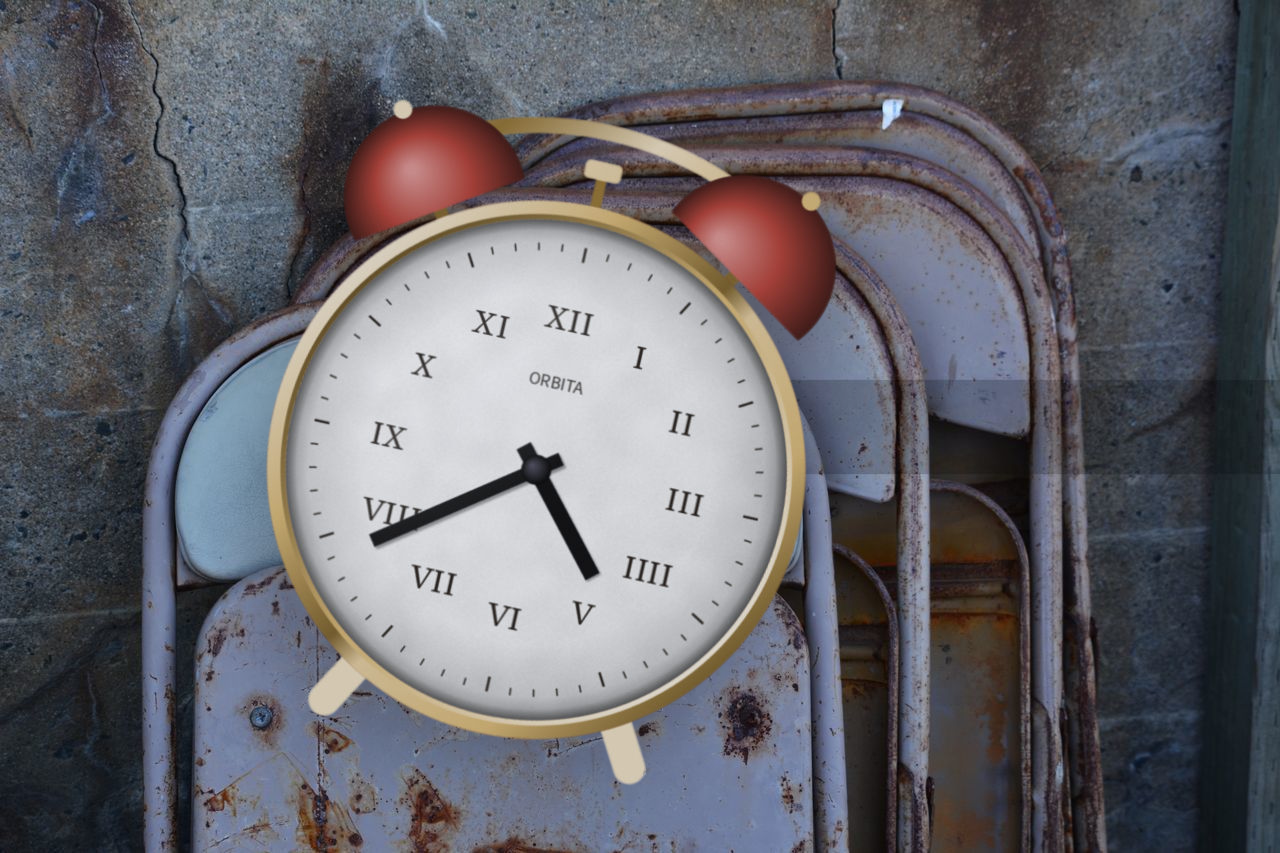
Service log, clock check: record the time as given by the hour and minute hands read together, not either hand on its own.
4:39
